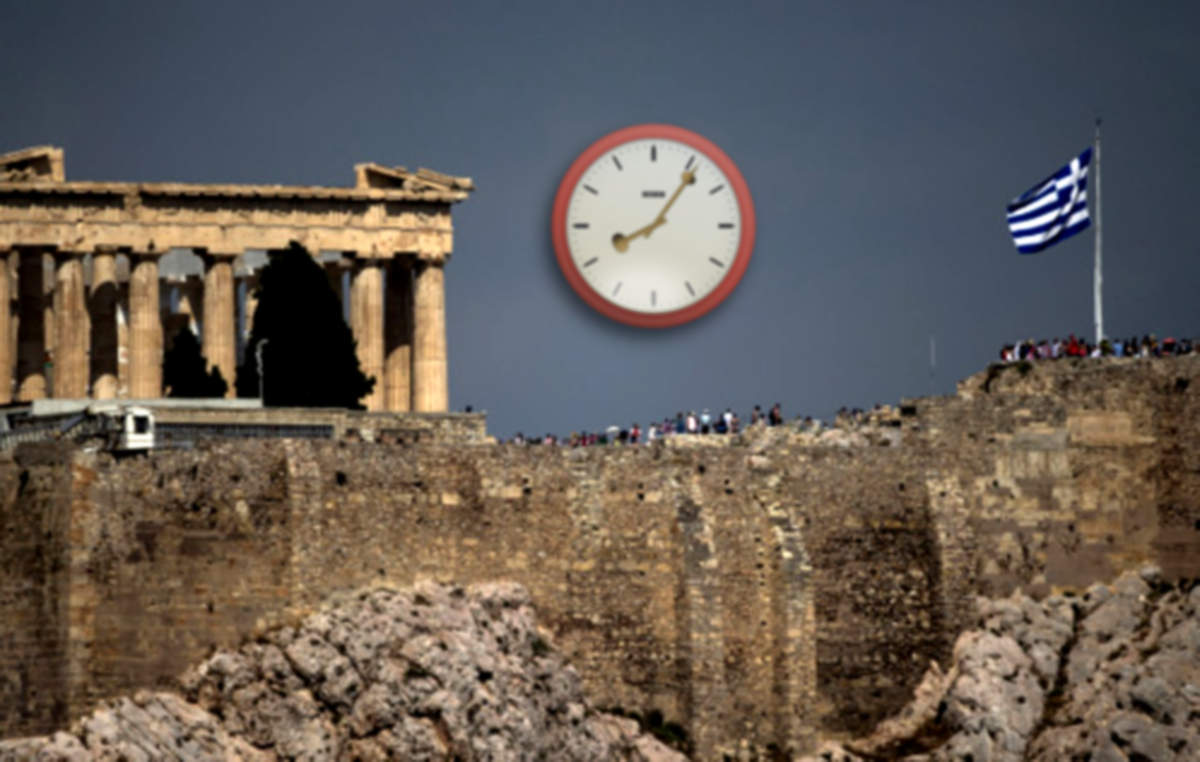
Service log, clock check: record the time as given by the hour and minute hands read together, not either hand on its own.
8:06
